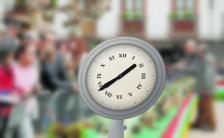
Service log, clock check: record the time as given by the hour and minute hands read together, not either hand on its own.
1:39
